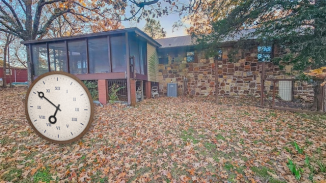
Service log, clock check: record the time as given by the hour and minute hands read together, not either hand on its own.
6:51
